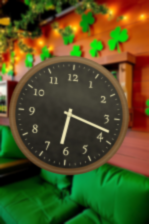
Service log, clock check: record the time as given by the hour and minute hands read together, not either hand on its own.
6:18
